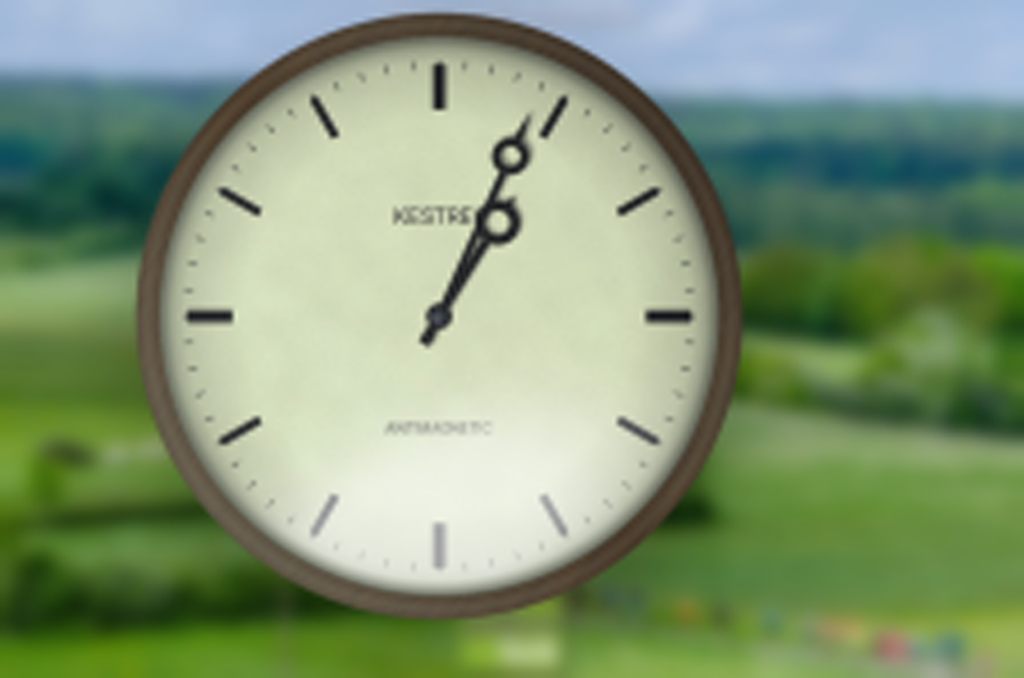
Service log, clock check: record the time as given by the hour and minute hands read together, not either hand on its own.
1:04
